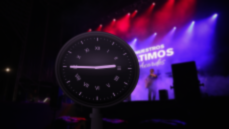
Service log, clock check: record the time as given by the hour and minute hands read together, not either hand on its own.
2:45
